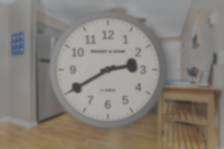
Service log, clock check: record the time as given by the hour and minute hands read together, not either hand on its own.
2:40
